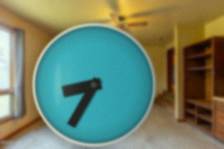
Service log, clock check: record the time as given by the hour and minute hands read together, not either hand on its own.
8:35
